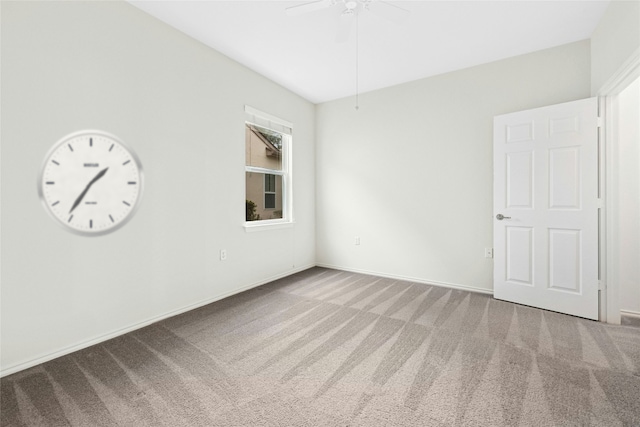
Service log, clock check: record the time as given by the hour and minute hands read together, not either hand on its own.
1:36
